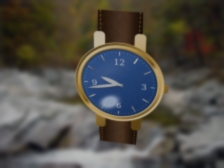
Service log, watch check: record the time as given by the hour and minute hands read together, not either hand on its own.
9:43
